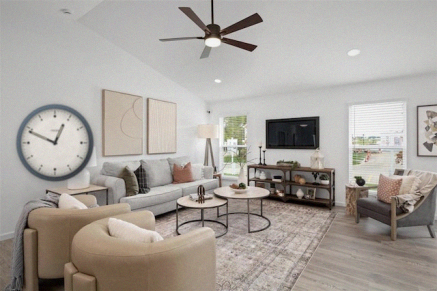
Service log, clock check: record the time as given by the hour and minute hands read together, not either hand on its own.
12:49
